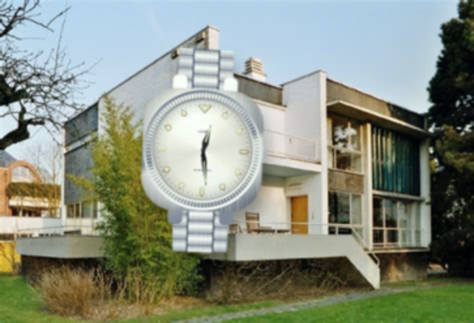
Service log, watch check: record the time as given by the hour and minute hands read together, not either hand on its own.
12:29
